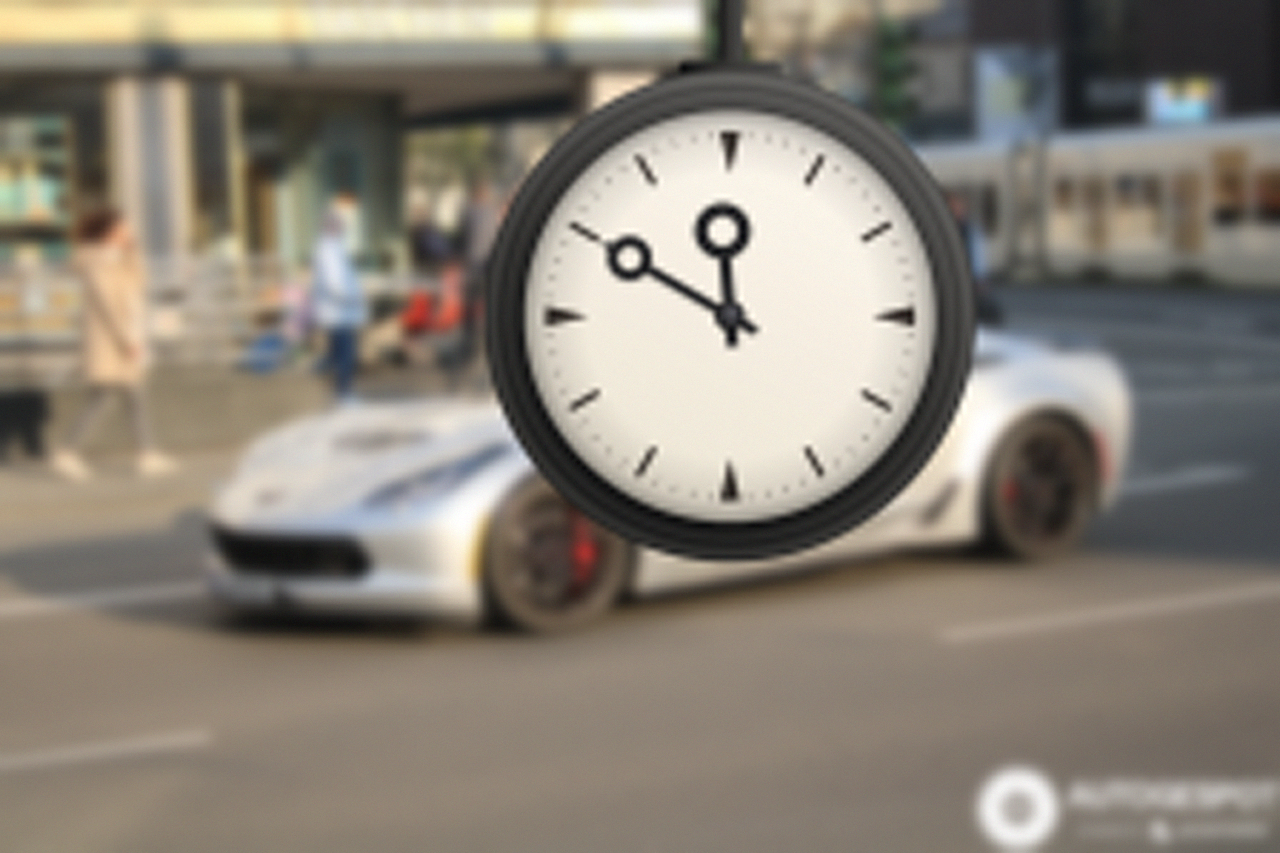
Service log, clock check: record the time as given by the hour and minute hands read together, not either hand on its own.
11:50
